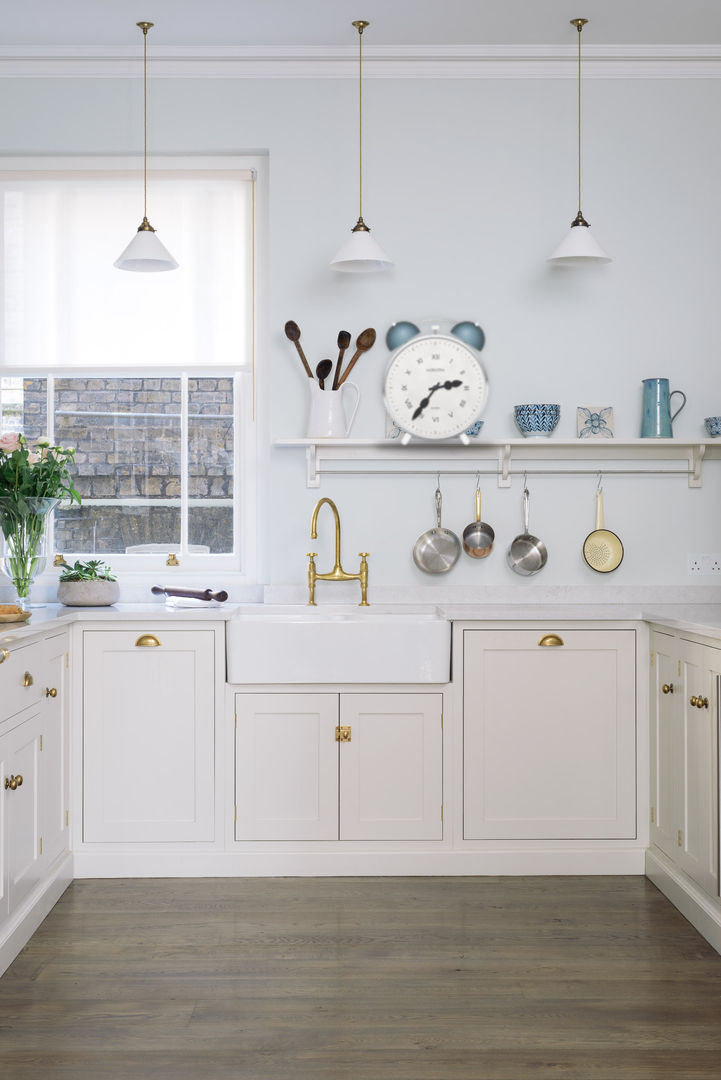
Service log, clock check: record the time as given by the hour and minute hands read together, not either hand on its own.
2:36
